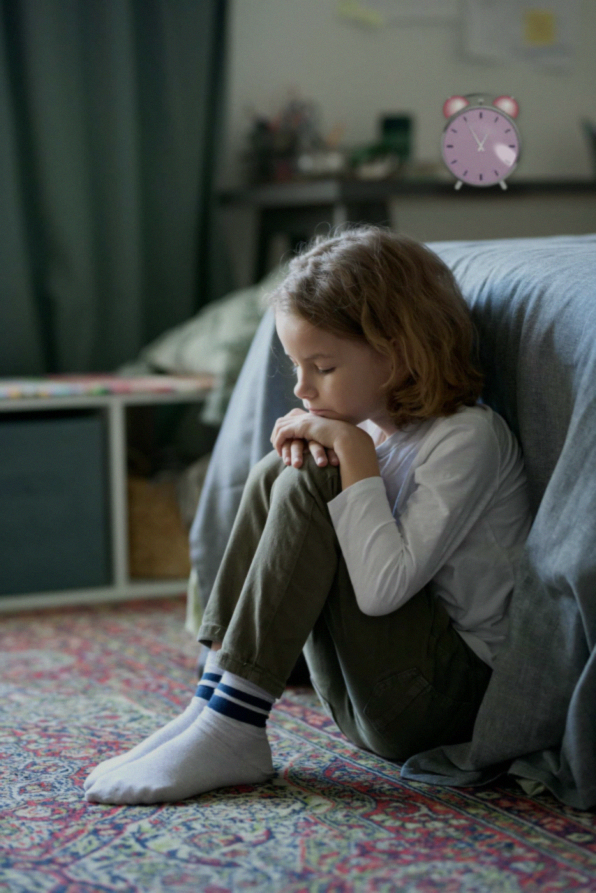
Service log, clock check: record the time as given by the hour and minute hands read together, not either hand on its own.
12:55
